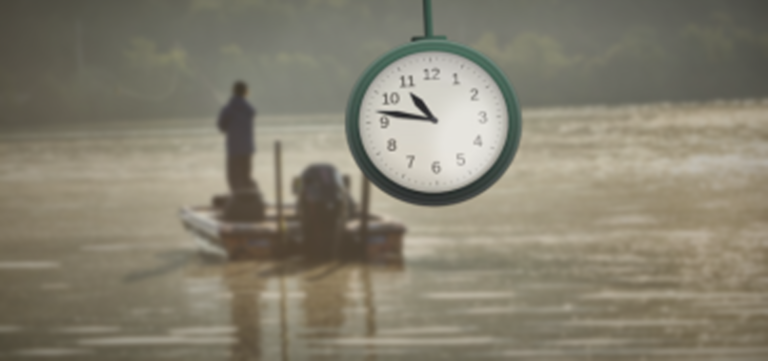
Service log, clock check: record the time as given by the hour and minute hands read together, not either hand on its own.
10:47
